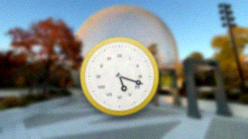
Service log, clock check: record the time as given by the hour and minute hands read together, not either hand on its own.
5:18
